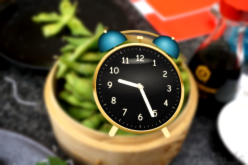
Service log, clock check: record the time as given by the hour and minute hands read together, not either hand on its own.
9:26
